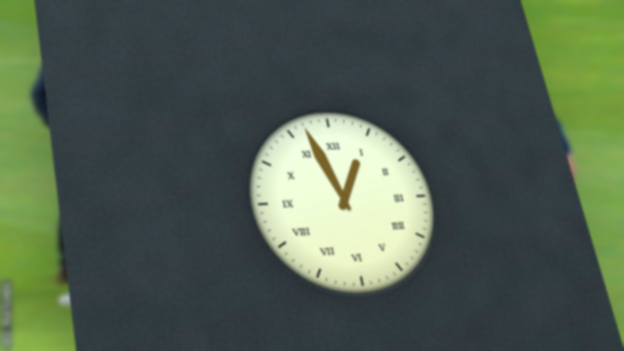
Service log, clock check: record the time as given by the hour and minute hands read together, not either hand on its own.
12:57
